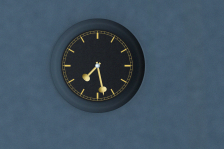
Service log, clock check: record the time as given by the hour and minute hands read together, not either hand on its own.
7:28
